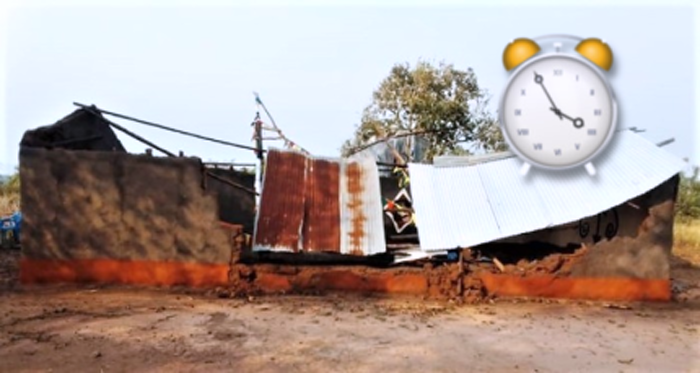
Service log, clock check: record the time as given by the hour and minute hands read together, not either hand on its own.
3:55
